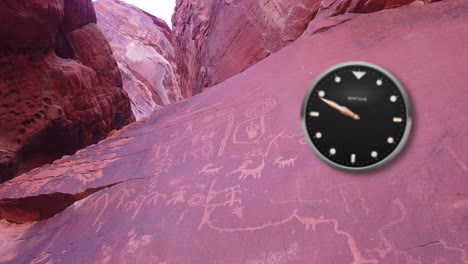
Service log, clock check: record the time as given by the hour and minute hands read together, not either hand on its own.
9:49
